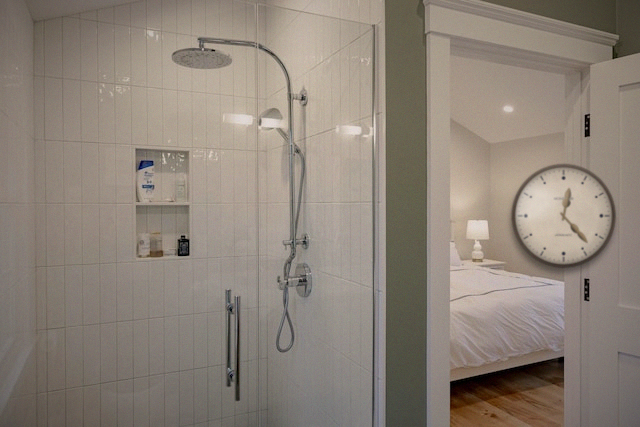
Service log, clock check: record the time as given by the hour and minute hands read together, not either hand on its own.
12:23
